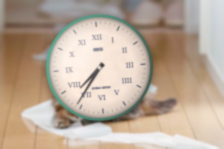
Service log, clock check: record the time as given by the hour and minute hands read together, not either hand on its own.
7:36
